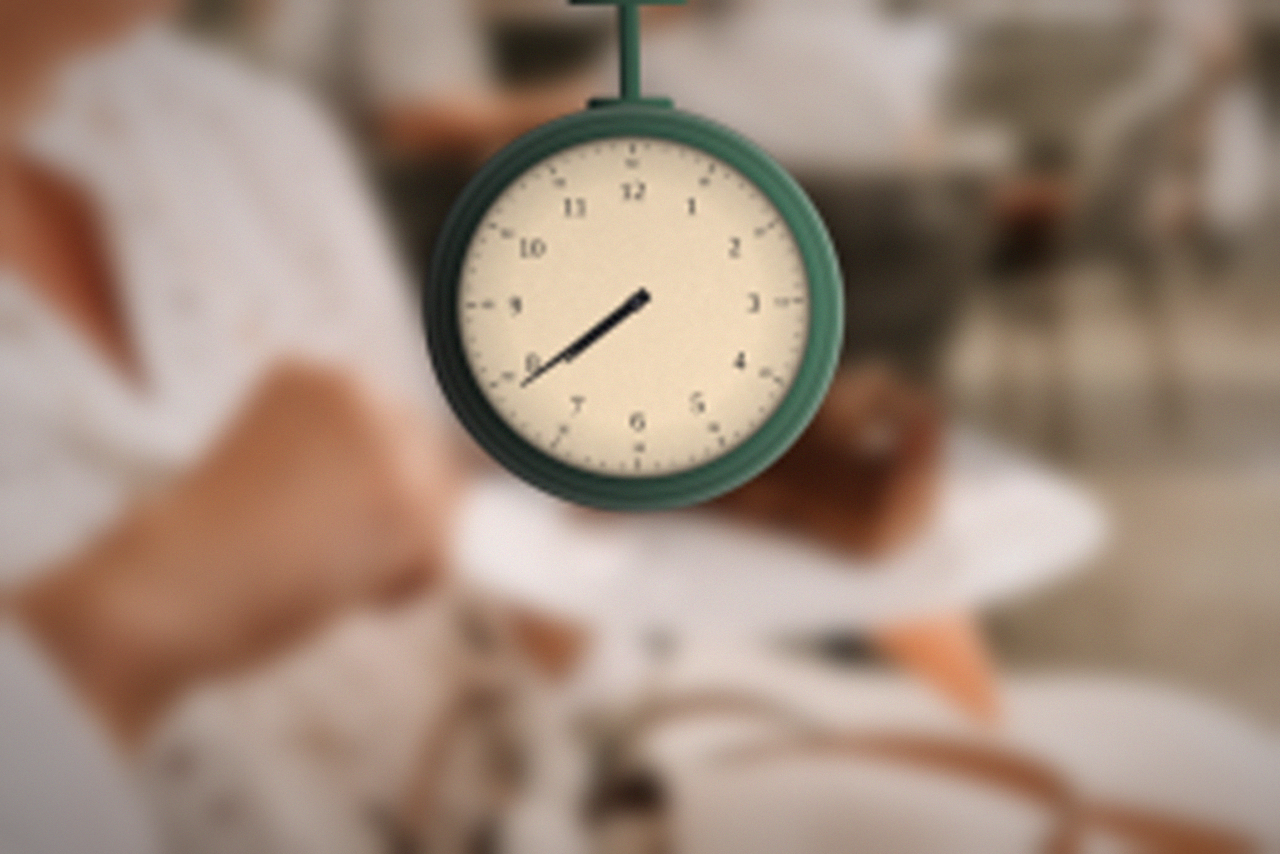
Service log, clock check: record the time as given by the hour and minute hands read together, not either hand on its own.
7:39
